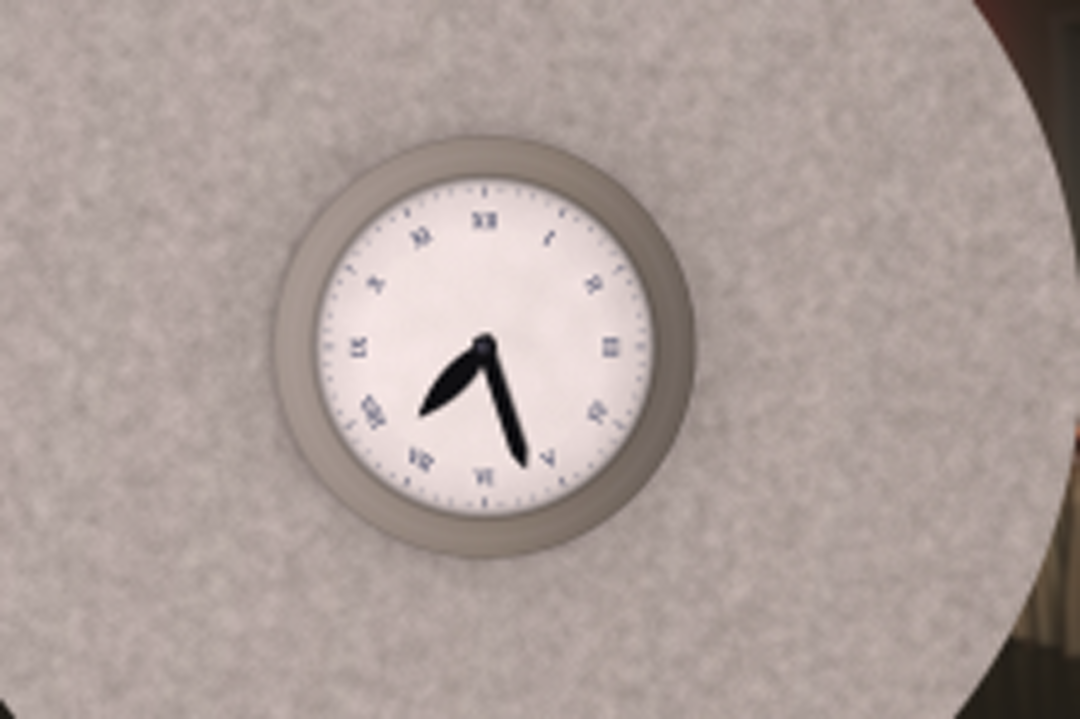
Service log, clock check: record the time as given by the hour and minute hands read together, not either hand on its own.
7:27
